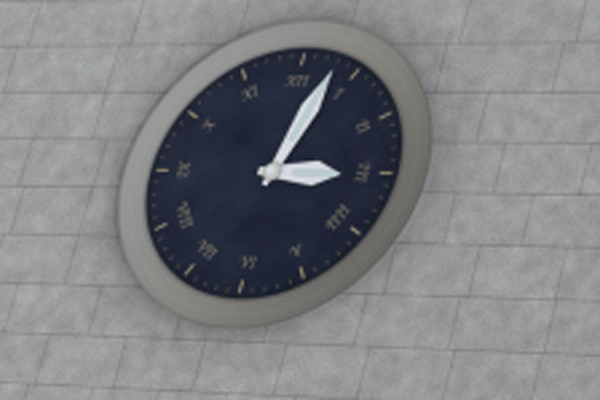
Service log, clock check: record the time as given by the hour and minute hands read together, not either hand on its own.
3:03
